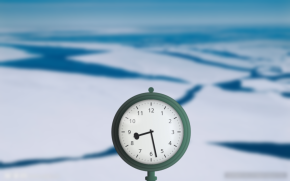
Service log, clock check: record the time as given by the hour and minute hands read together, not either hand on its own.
8:28
